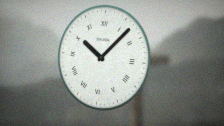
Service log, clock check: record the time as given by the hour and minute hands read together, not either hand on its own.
10:07
